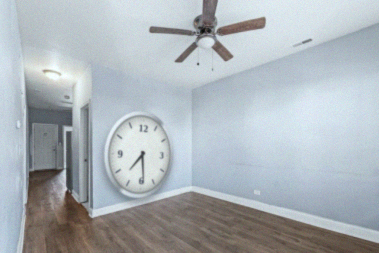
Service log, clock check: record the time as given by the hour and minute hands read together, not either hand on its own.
7:29
